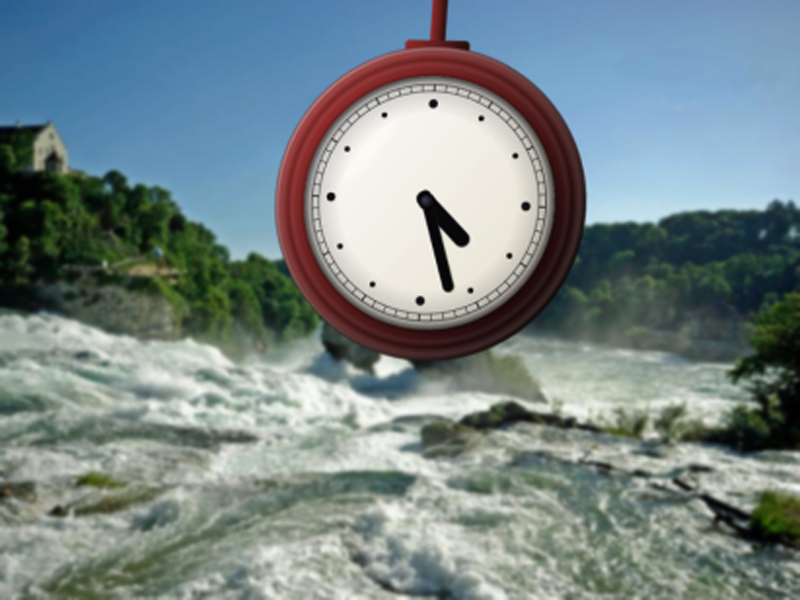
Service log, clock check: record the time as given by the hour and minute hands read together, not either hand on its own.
4:27
